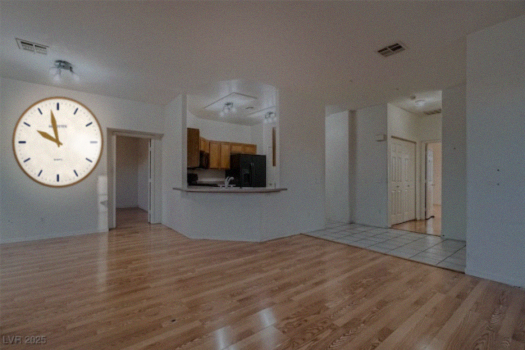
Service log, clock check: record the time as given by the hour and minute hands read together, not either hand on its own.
9:58
